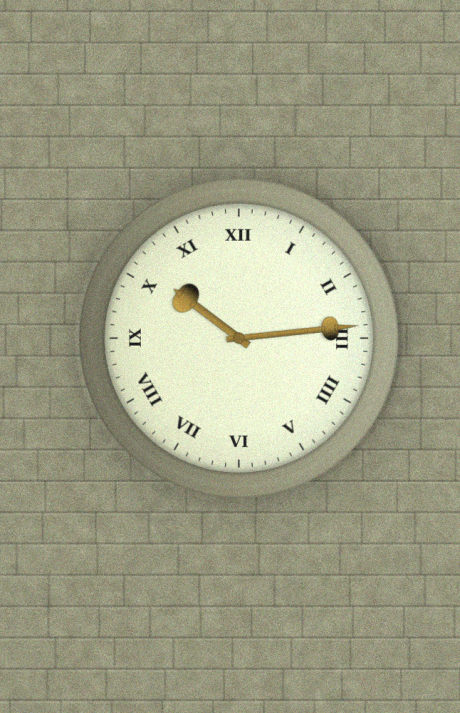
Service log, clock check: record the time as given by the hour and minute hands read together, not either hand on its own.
10:14
